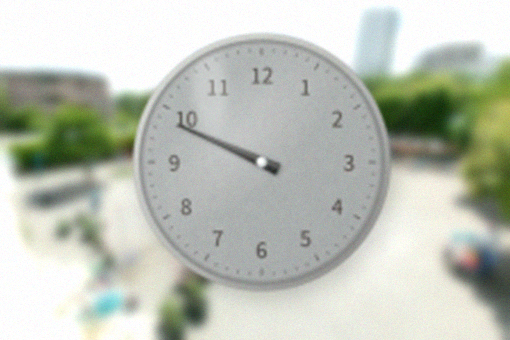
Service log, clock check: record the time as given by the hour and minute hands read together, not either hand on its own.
9:49
